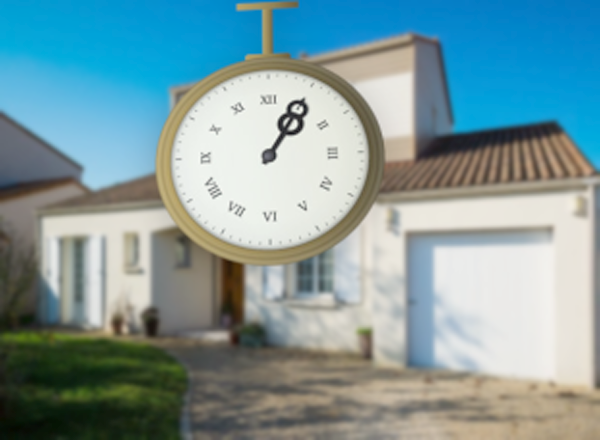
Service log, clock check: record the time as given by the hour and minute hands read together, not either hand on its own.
1:05
